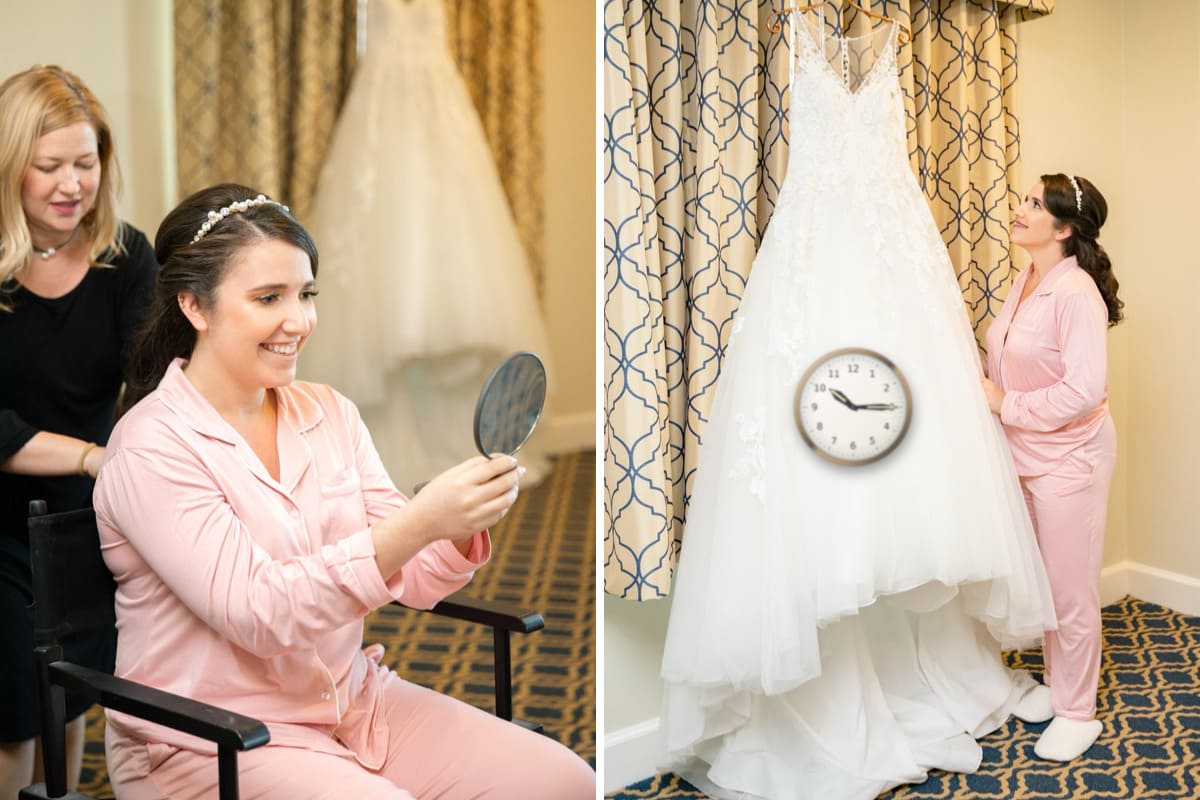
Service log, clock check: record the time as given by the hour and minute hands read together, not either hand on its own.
10:15
